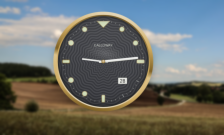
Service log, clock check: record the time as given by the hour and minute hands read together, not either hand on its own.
9:14
